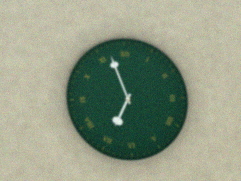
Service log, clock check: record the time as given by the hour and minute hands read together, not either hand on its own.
6:57
